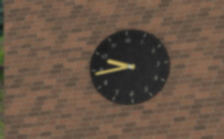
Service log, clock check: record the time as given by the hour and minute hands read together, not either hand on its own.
9:44
